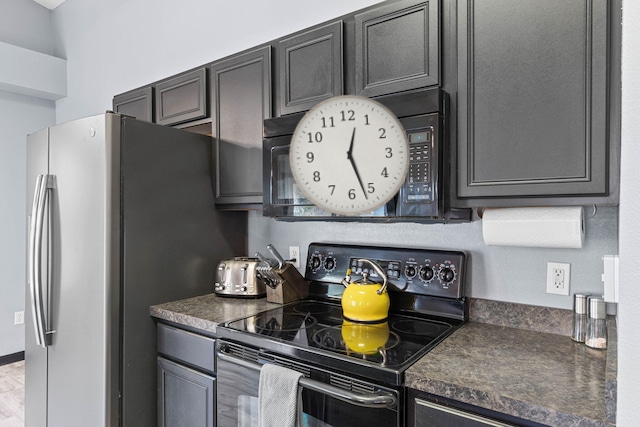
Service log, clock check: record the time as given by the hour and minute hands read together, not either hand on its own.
12:27
